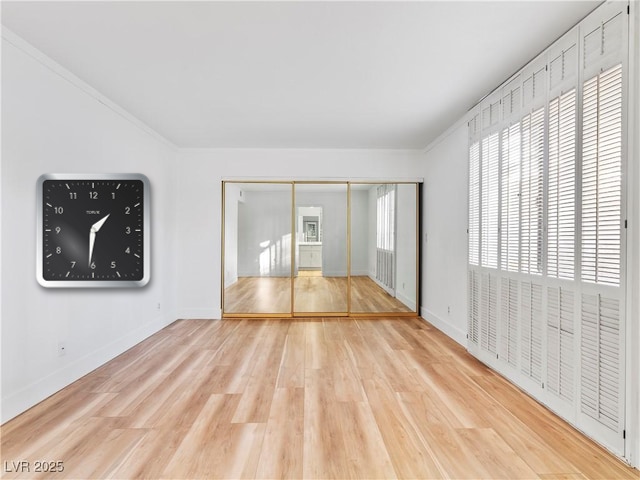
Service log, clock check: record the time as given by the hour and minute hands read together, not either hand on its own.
1:31
